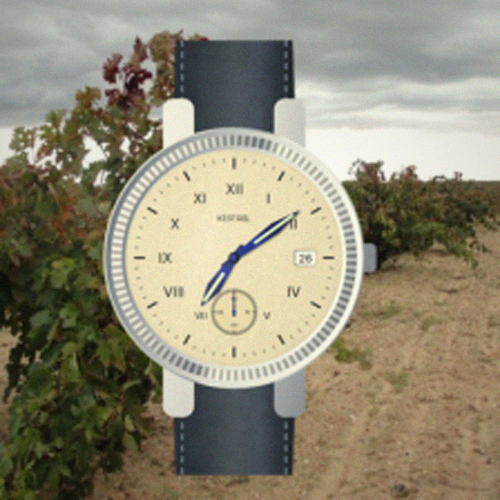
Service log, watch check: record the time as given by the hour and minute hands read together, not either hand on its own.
7:09
